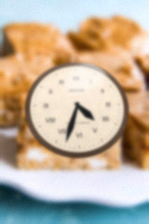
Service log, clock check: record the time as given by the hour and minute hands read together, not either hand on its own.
4:33
